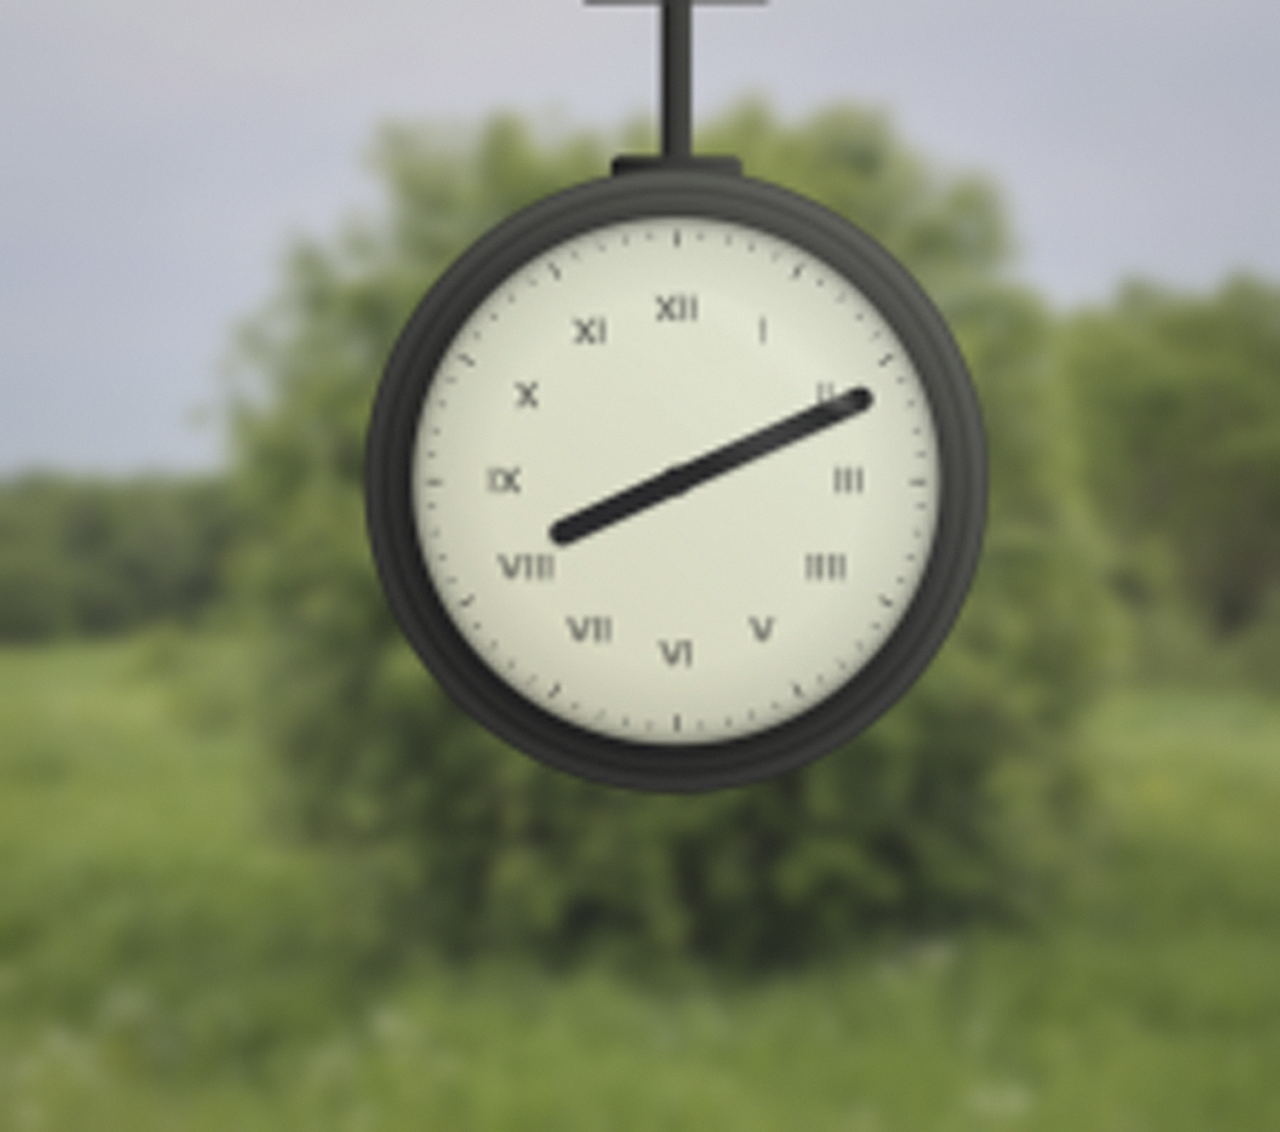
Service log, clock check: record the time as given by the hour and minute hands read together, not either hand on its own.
8:11
